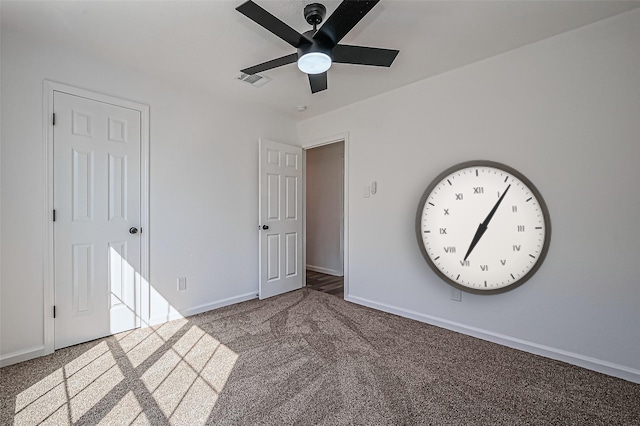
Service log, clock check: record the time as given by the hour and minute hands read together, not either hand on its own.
7:06
